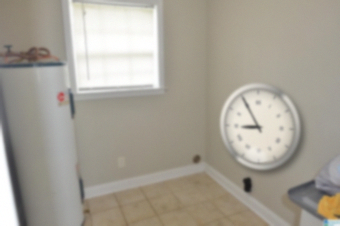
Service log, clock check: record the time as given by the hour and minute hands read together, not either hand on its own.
8:55
